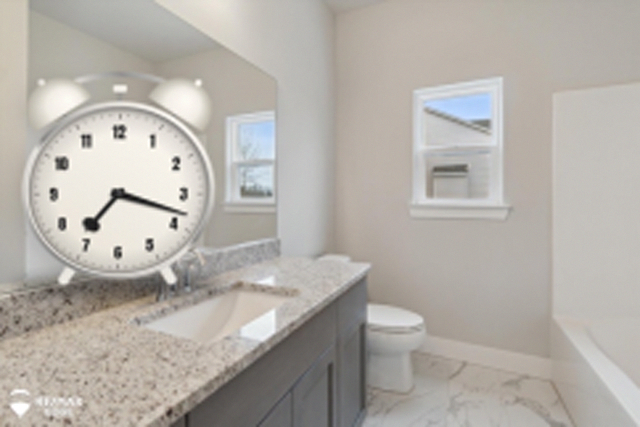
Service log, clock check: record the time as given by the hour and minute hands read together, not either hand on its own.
7:18
